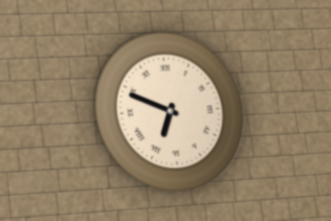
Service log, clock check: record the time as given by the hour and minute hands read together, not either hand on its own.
6:49
